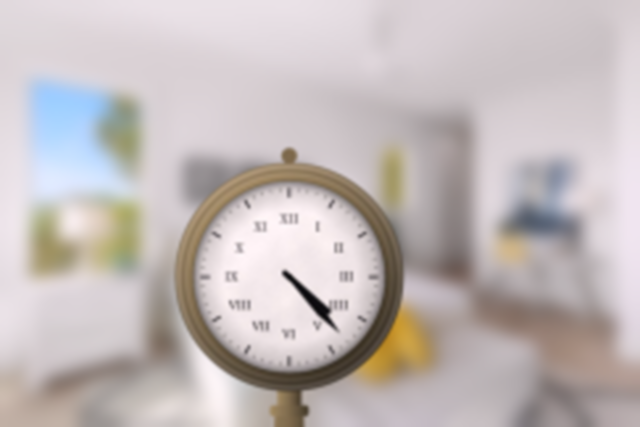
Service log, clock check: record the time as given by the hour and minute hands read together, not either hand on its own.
4:23
